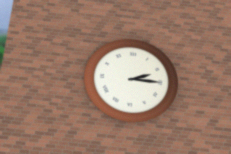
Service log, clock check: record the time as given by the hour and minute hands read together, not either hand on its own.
2:15
